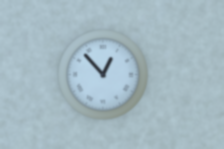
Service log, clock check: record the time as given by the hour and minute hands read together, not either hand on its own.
12:53
